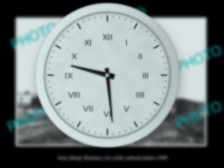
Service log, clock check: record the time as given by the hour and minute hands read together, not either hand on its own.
9:29
